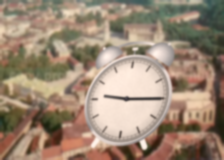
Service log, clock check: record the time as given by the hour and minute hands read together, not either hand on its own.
9:15
